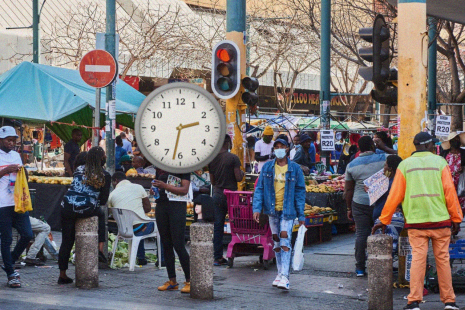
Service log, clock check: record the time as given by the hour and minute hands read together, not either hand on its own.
2:32
